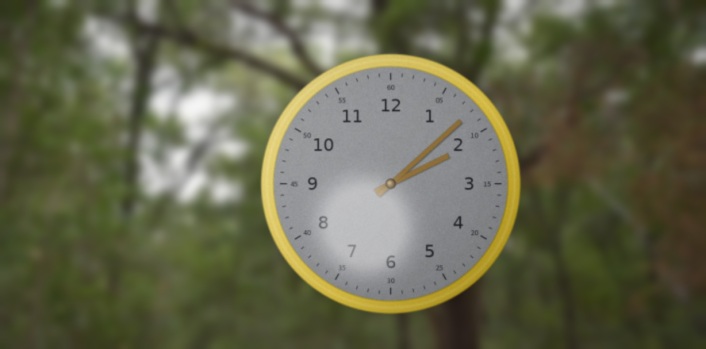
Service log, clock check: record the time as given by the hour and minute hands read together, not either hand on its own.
2:08
